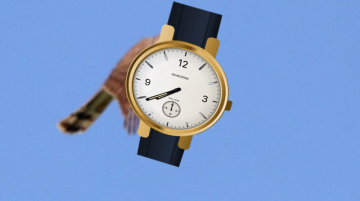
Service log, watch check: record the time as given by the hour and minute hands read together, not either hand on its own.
7:39
